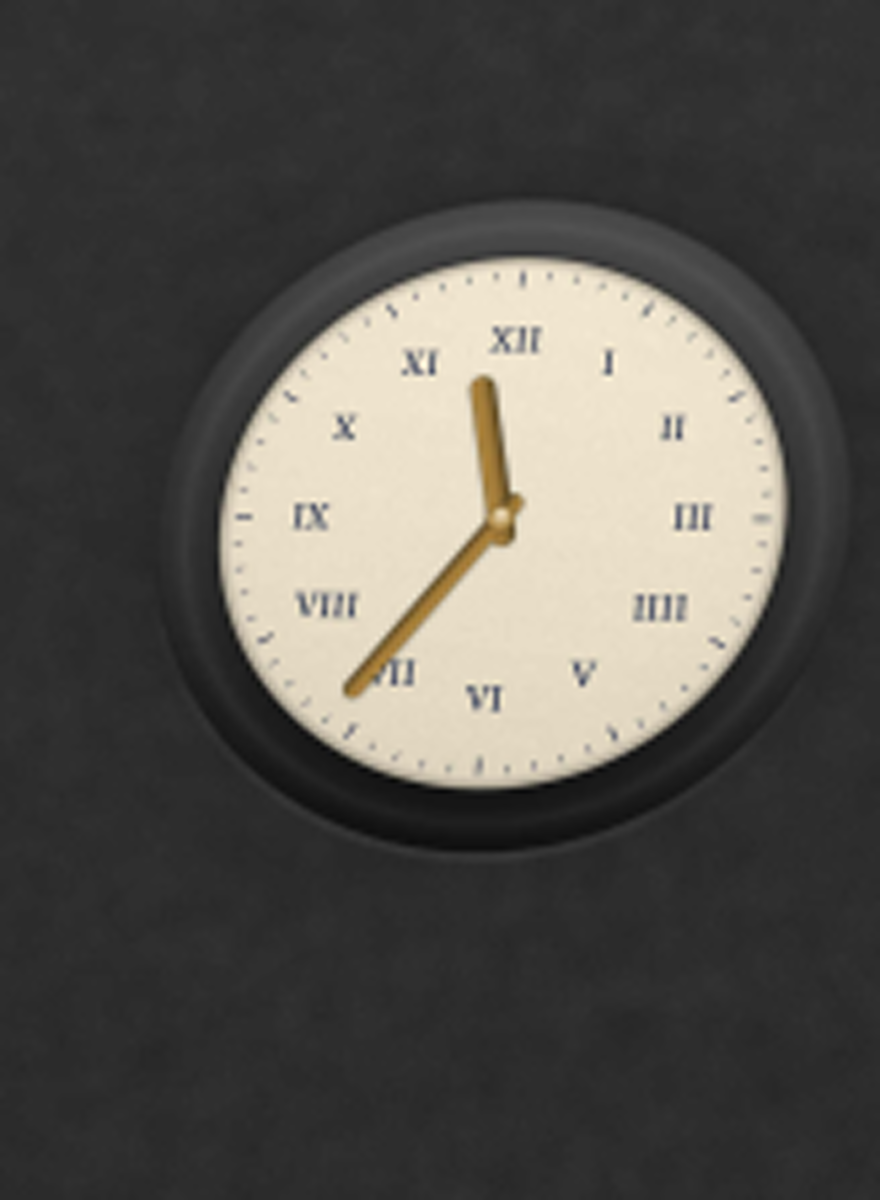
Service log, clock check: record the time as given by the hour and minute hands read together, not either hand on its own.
11:36
